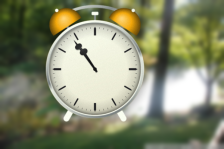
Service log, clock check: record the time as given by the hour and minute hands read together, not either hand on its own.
10:54
